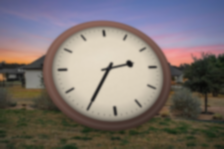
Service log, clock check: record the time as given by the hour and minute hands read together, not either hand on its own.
2:35
